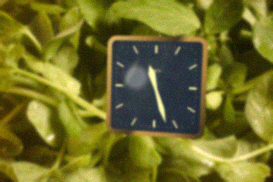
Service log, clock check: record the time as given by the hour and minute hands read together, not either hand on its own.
11:27
